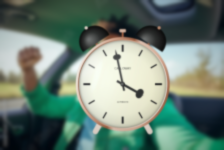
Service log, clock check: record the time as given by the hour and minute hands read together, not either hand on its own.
3:58
